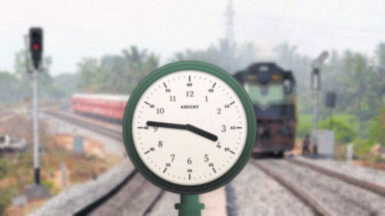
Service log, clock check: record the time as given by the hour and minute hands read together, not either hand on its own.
3:46
